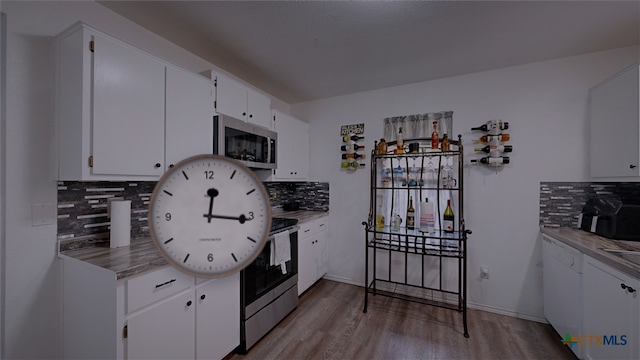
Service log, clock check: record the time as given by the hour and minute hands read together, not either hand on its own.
12:16
